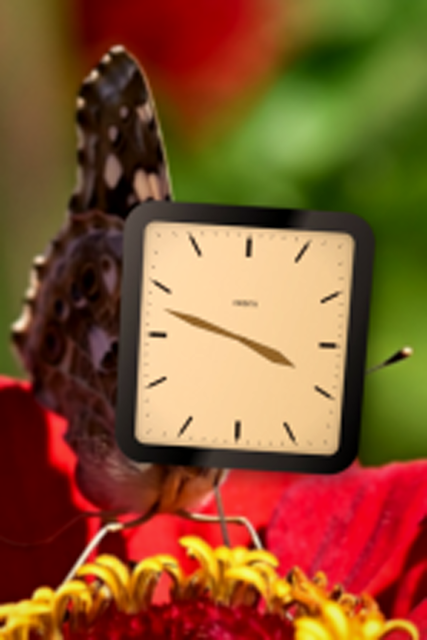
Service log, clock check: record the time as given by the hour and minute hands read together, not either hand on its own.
3:48
